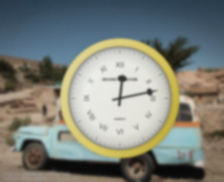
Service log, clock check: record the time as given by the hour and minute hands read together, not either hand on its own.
12:13
